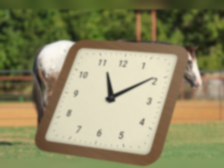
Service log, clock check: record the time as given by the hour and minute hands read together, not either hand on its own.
11:09
